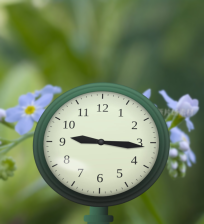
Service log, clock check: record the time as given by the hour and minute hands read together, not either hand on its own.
9:16
